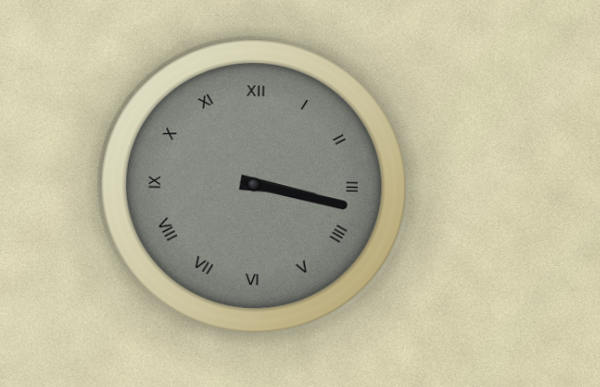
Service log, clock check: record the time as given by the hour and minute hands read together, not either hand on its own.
3:17
